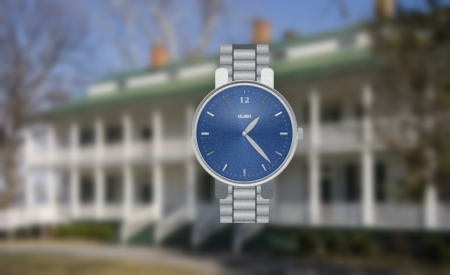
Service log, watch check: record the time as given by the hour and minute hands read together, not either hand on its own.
1:23
